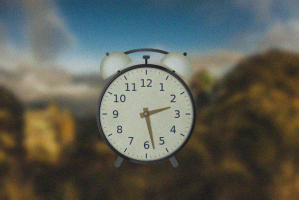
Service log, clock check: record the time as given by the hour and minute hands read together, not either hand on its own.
2:28
